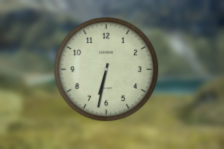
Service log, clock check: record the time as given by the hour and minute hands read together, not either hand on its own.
6:32
